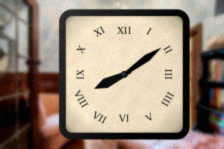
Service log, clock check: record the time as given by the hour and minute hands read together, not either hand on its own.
8:09
